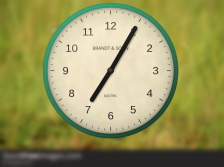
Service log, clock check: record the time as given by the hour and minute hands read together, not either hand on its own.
7:05
